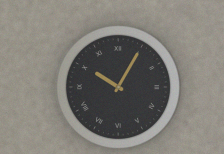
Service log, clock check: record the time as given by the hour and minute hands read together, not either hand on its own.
10:05
